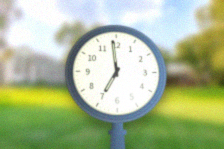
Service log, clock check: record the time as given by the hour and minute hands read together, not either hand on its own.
6:59
